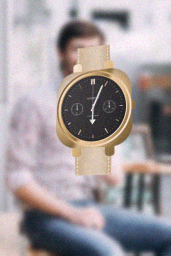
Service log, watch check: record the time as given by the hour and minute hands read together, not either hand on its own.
6:04
